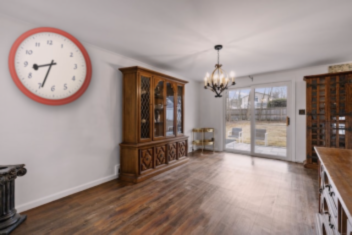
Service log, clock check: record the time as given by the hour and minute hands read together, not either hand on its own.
8:34
